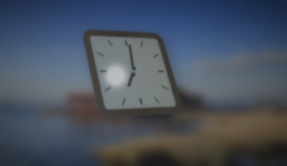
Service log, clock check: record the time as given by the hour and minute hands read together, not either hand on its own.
7:01
